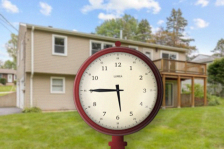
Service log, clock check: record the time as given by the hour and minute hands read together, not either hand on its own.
5:45
